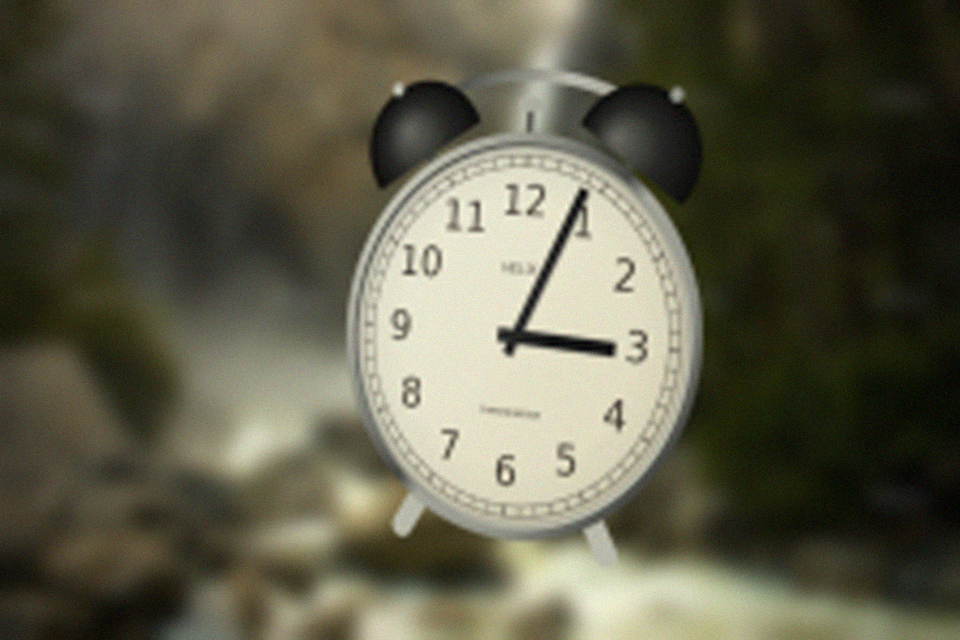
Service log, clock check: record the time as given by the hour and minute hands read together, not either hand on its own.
3:04
